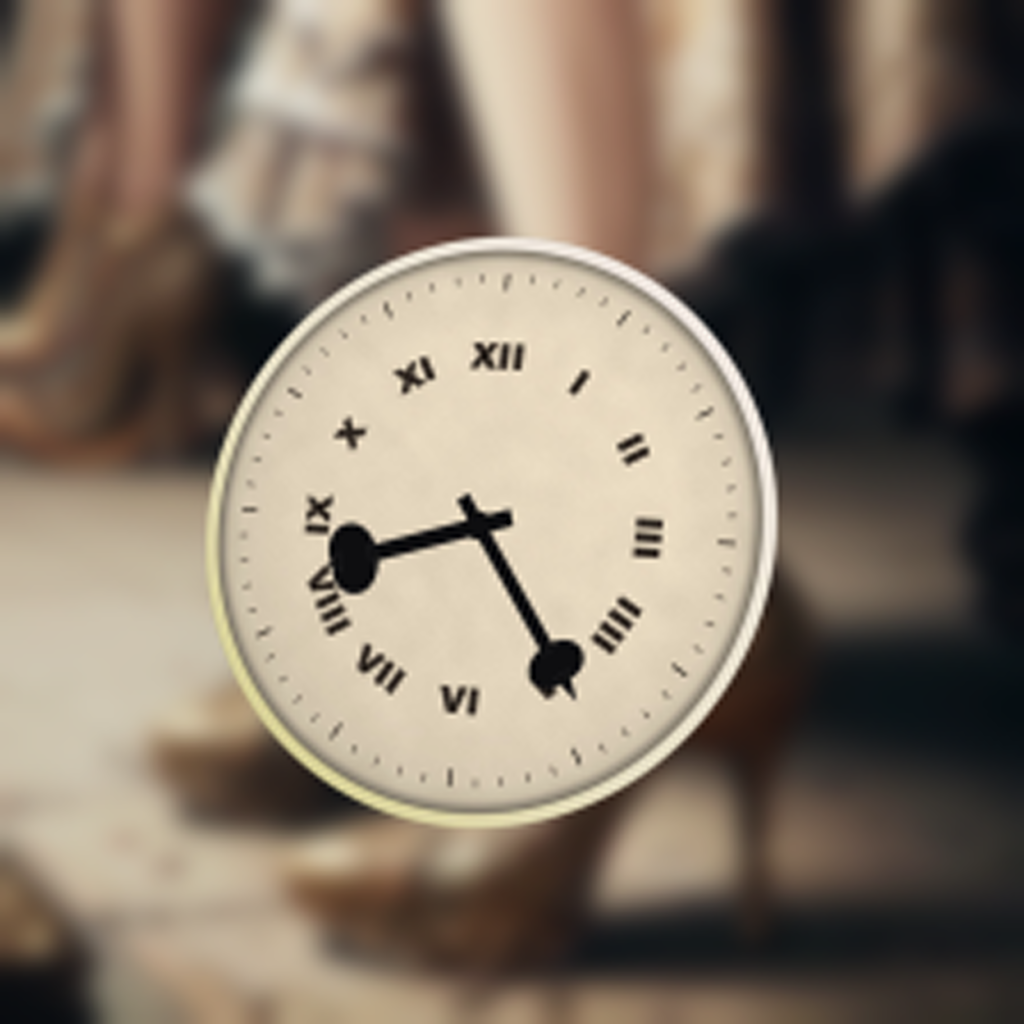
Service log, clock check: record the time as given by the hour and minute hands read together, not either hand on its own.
8:24
